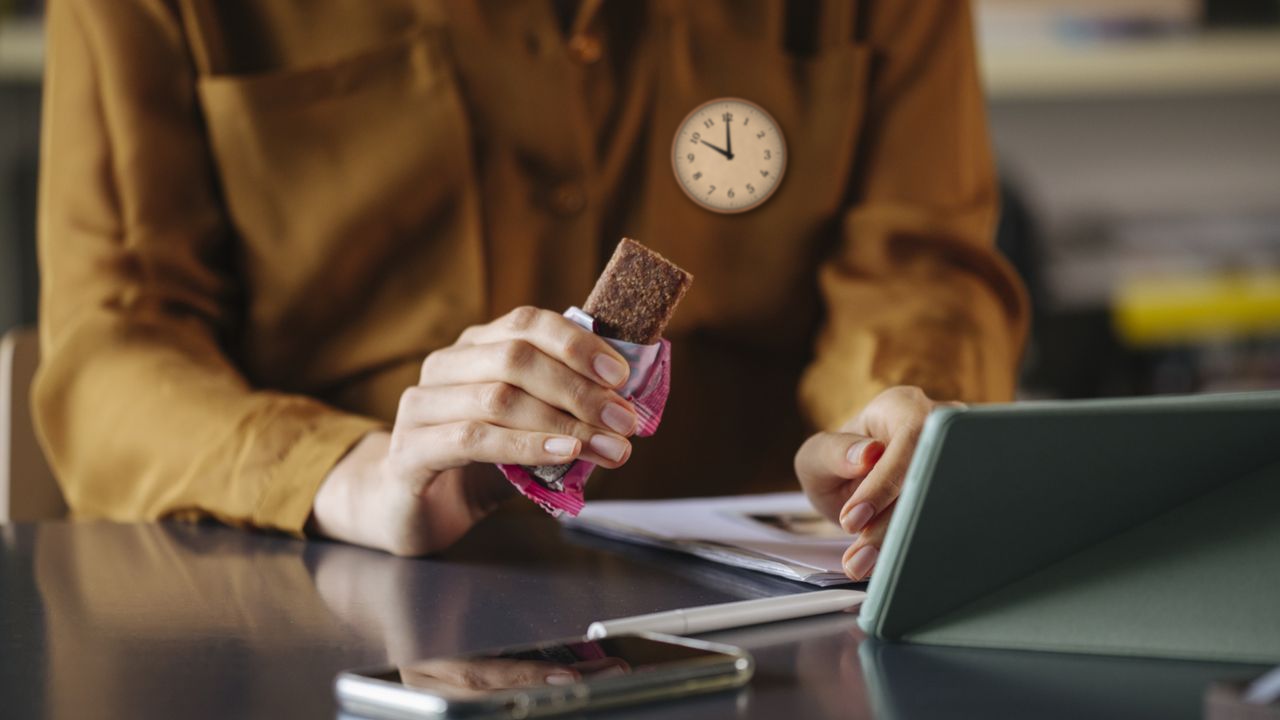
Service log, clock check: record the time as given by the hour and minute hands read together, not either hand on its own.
10:00
